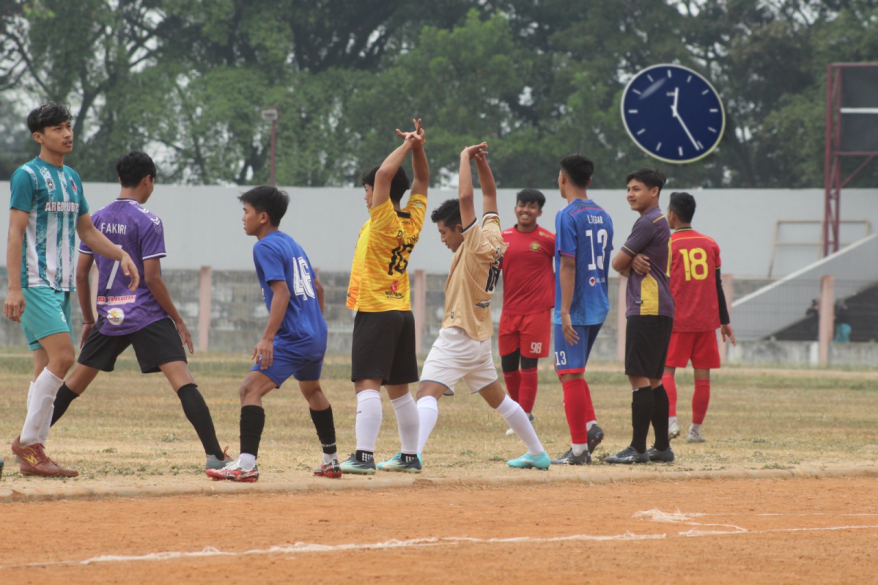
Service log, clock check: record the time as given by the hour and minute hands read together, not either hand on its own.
12:26
